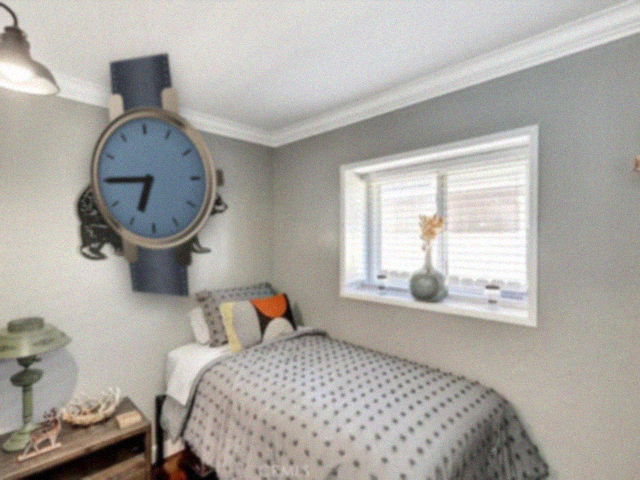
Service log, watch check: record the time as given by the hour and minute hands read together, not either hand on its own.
6:45
